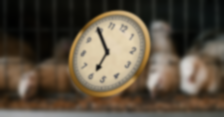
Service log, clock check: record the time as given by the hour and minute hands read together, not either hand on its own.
5:50
